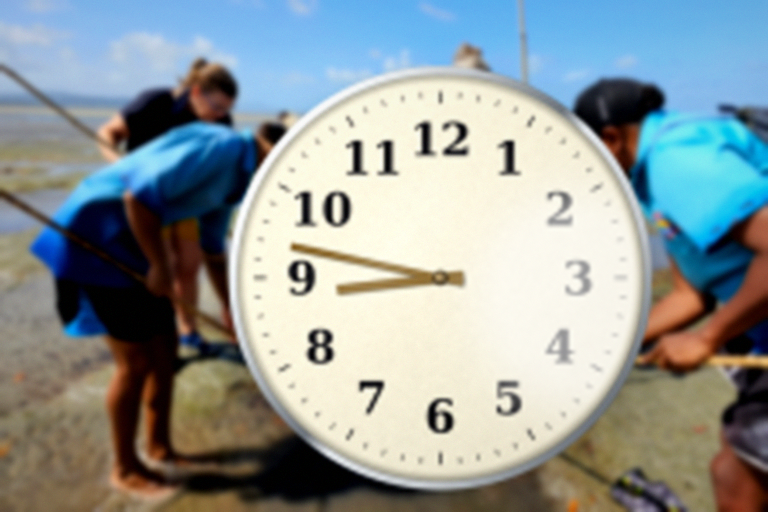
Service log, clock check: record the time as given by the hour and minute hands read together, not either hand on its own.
8:47
